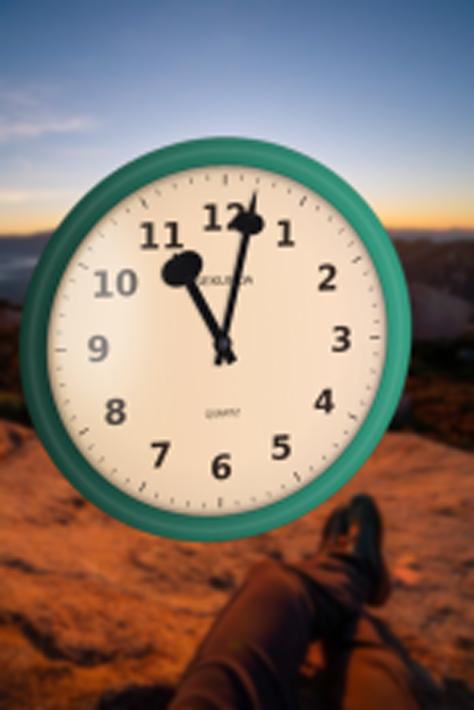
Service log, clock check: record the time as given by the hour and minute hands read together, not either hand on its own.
11:02
